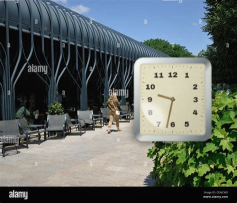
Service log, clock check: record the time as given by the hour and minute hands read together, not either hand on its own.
9:32
